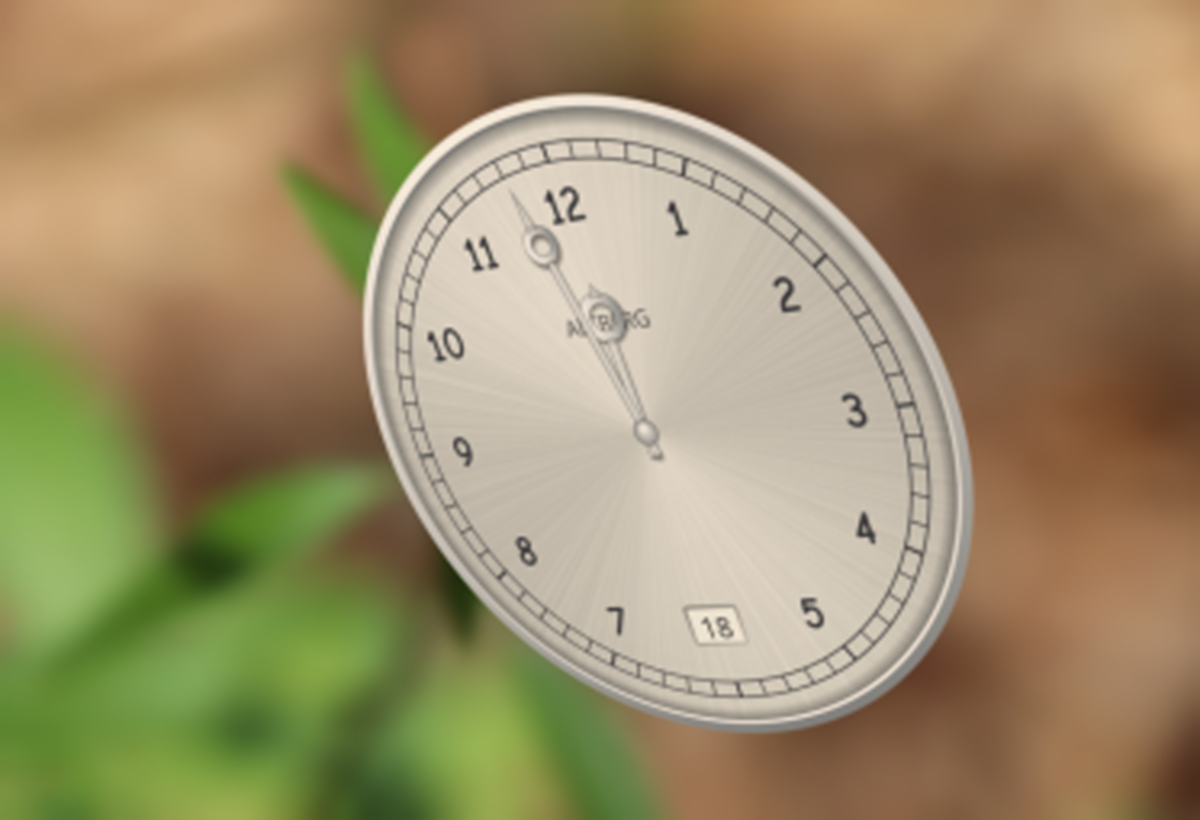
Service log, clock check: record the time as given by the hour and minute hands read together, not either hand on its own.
11:58
